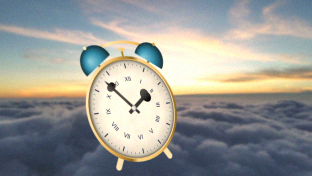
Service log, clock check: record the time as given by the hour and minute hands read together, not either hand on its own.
1:53
